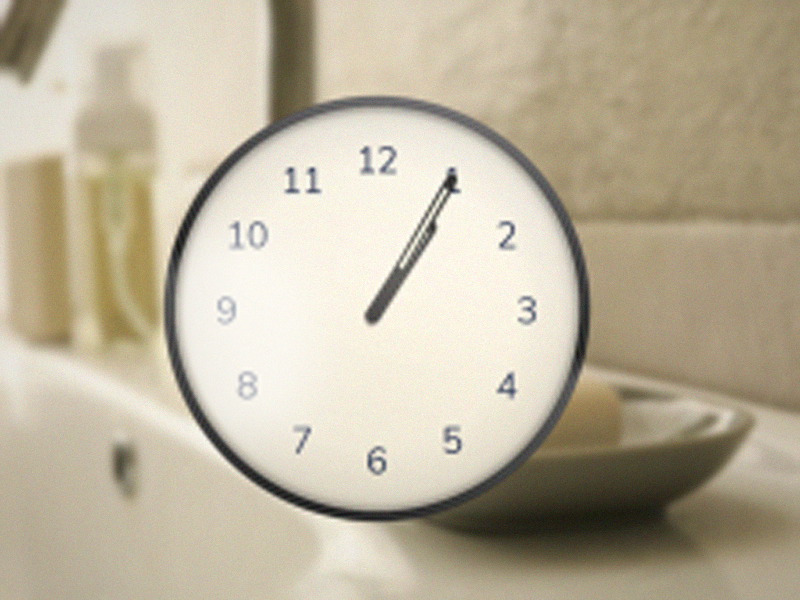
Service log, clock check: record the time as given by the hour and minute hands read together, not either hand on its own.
1:05
